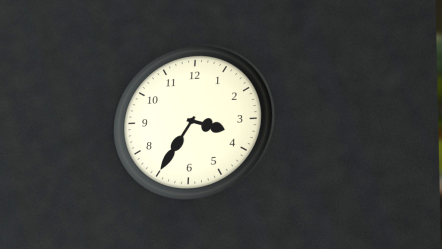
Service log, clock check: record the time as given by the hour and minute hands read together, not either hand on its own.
3:35
